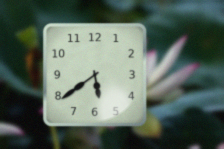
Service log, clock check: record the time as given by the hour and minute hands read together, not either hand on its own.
5:39
